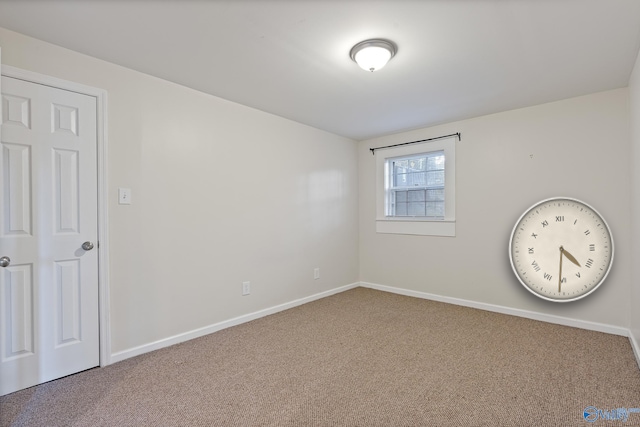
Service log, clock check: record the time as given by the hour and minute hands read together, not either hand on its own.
4:31
